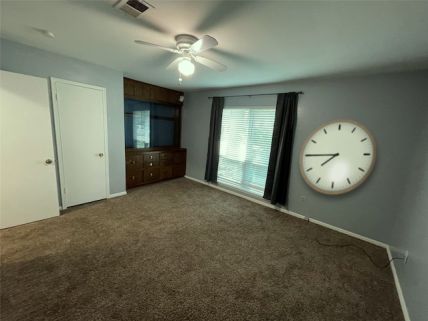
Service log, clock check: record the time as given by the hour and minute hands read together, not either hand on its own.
7:45
